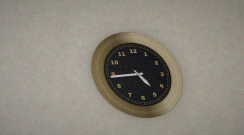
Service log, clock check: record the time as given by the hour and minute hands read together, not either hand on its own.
4:44
